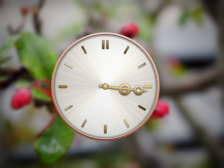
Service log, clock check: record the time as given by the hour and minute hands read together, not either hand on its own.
3:16
